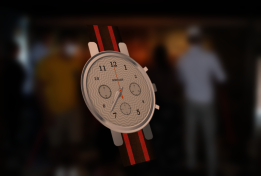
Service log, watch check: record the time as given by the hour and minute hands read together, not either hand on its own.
7:37
